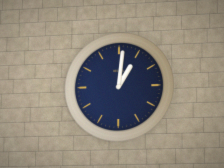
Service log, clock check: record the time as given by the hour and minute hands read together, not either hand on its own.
1:01
